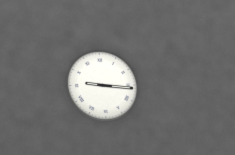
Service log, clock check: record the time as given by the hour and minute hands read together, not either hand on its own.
9:16
